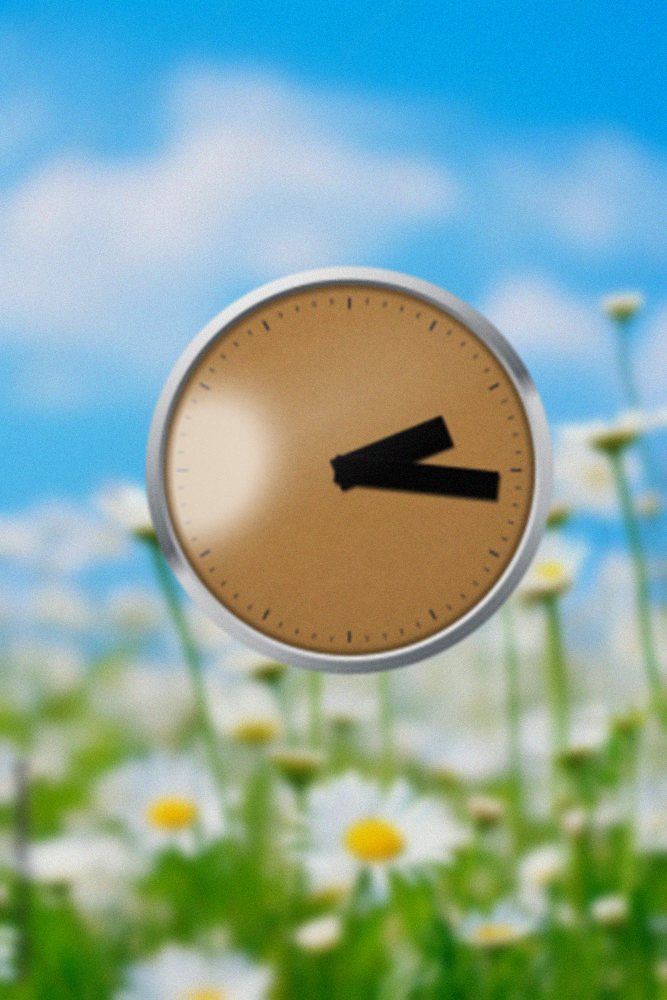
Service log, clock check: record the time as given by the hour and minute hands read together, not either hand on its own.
2:16
